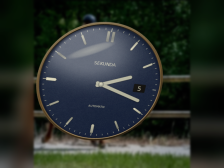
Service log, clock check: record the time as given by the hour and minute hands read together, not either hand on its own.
2:18
